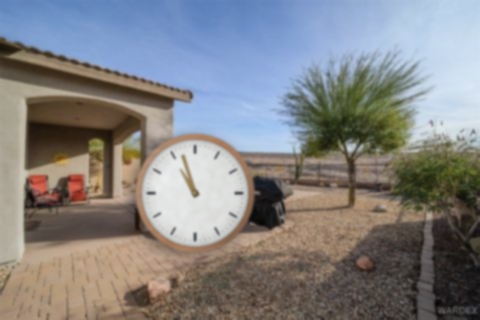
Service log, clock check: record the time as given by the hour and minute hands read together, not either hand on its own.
10:57
